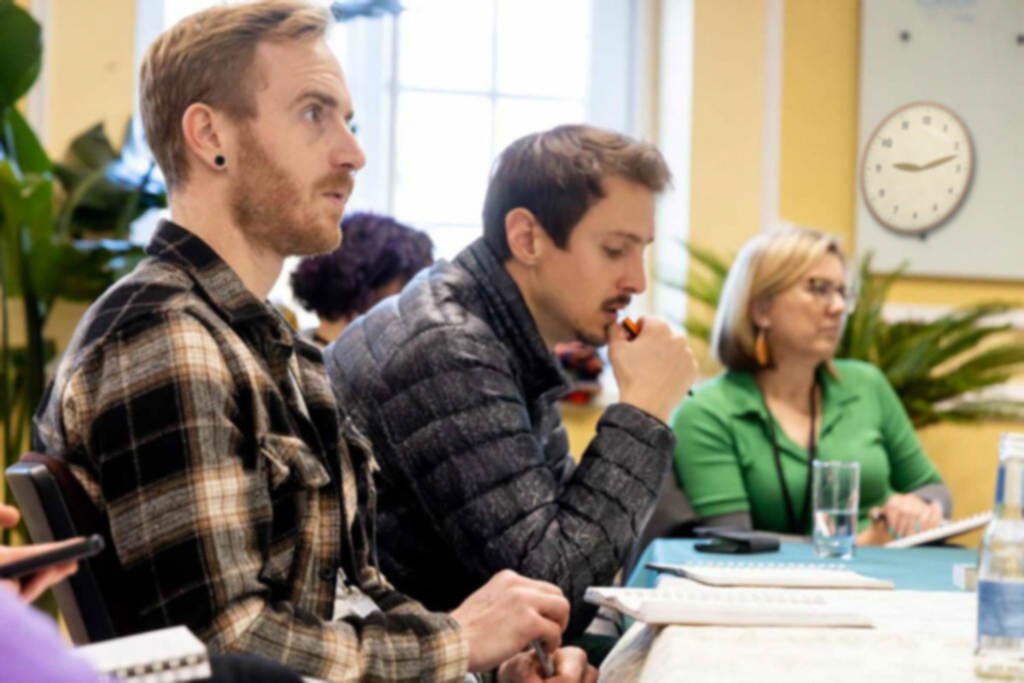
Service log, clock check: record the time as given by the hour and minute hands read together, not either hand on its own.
9:12
